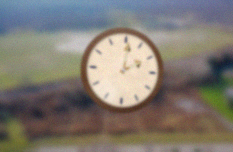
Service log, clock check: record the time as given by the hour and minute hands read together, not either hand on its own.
2:01
